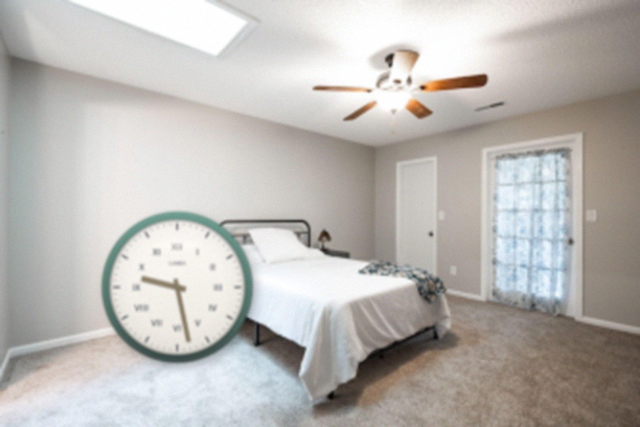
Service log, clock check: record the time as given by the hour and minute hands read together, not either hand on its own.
9:28
